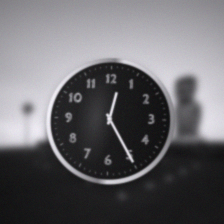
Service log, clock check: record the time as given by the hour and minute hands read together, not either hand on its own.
12:25
